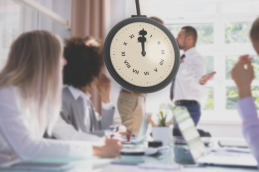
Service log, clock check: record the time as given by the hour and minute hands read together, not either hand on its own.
12:01
